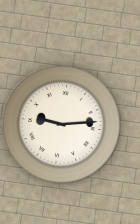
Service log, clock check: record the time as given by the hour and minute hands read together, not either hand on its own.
9:13
